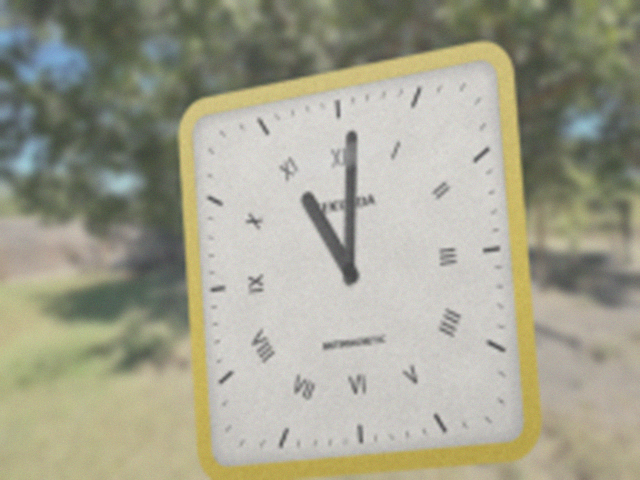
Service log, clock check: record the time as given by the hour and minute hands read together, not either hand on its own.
11:01
